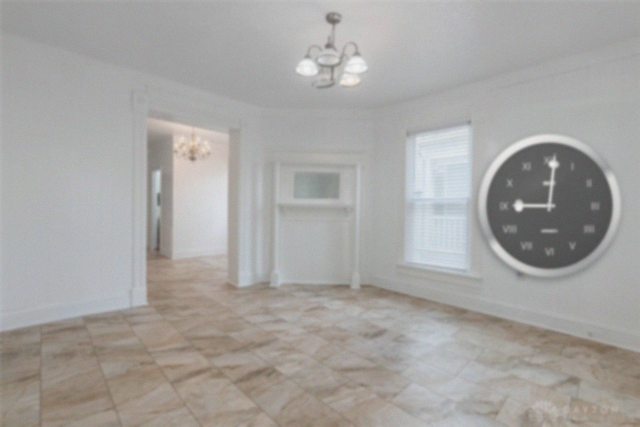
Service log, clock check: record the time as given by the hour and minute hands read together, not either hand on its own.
9:01
